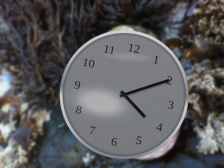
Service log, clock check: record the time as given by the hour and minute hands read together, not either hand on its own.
4:10
